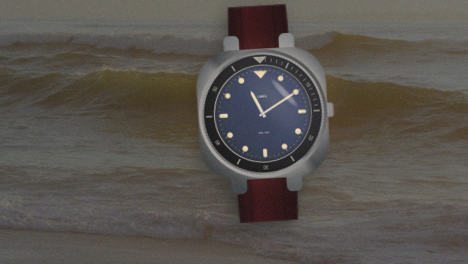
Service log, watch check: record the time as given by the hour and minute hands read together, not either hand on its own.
11:10
